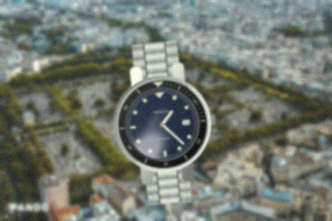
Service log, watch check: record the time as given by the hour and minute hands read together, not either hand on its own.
1:23
